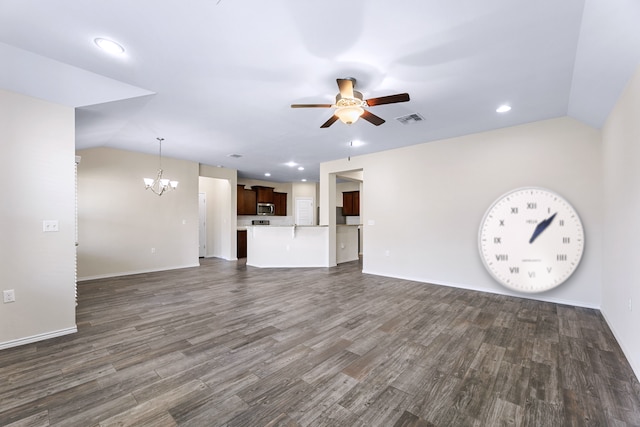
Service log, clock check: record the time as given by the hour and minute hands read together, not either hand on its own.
1:07
